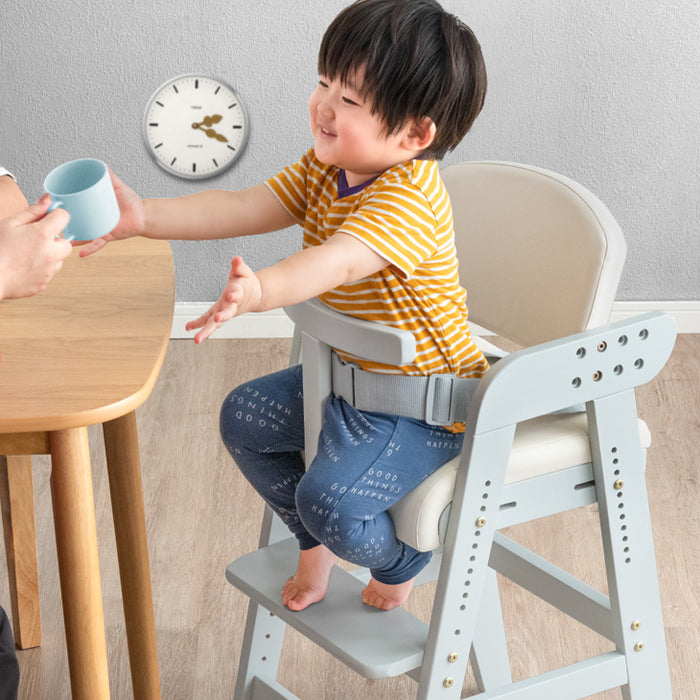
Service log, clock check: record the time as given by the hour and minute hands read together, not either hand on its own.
2:19
